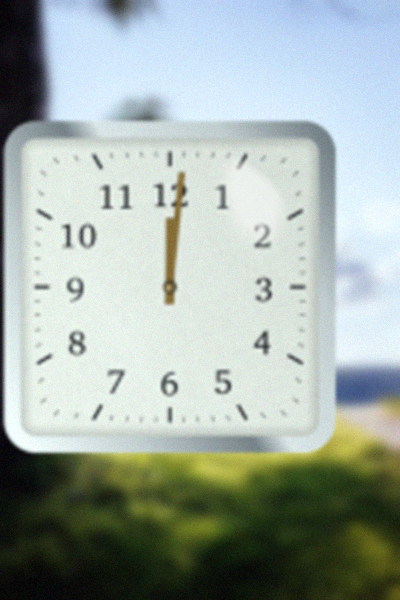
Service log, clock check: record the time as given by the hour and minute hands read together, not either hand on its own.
12:01
